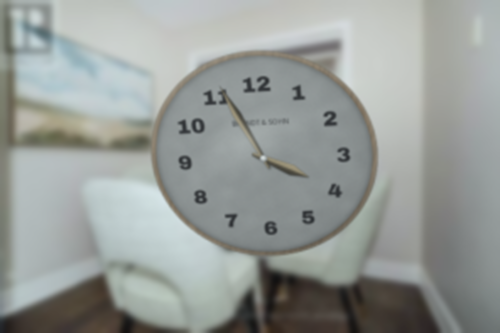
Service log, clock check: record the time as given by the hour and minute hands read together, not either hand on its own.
3:56
